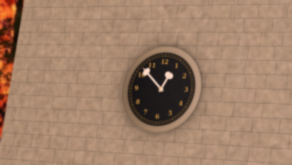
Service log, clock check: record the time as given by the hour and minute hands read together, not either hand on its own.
12:52
